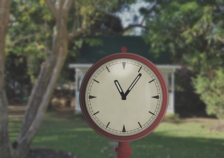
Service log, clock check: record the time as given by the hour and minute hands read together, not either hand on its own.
11:06
